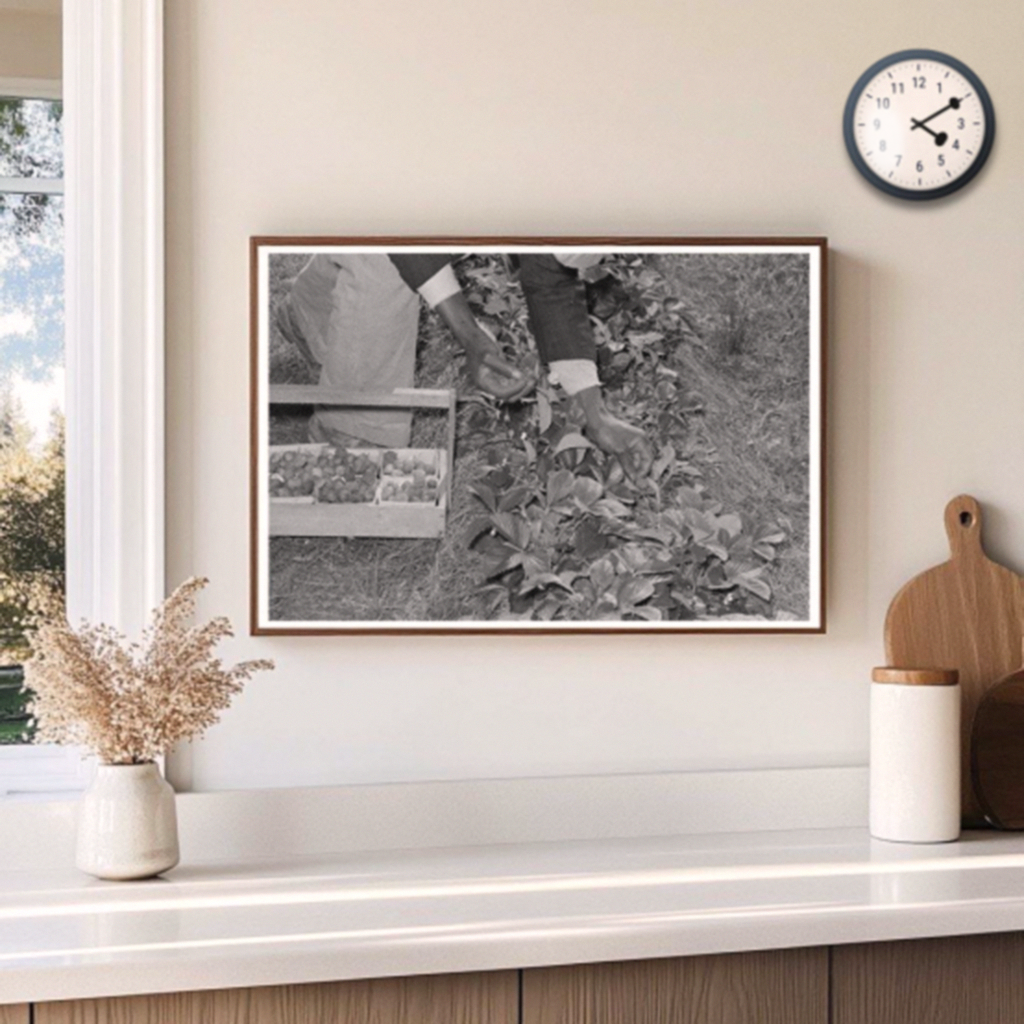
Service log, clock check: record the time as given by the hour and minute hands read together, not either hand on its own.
4:10
